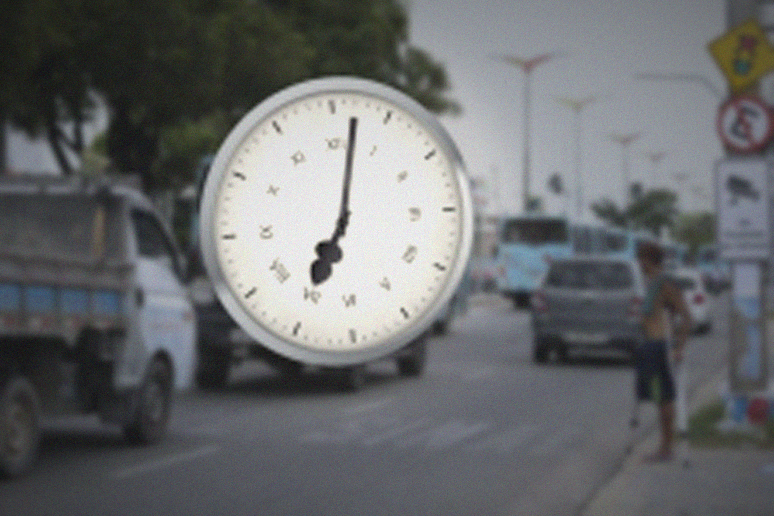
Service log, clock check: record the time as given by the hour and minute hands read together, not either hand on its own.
7:02
